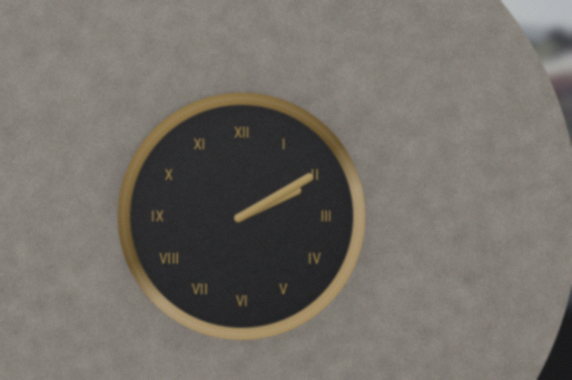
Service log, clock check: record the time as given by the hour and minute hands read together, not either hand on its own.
2:10
